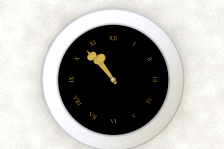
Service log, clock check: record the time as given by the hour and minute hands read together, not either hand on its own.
10:53
